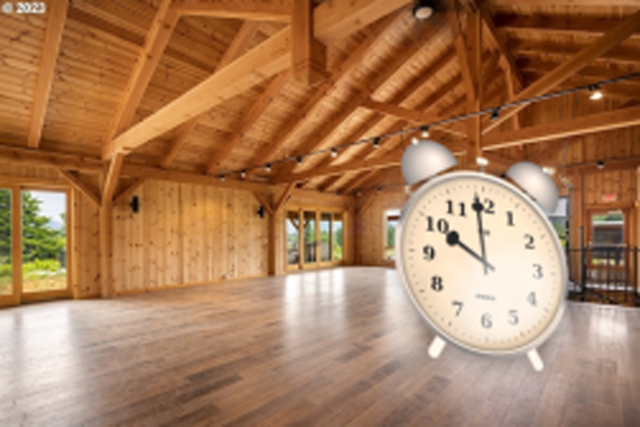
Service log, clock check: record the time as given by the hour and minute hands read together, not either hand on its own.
9:59
